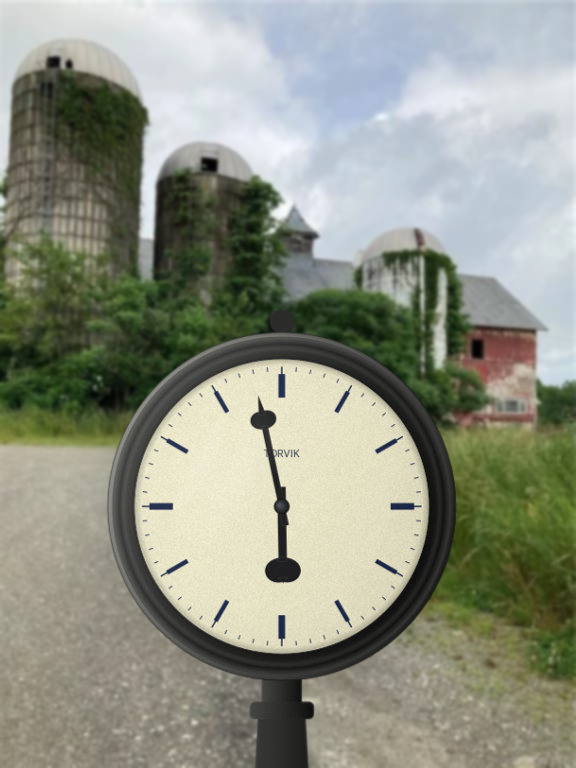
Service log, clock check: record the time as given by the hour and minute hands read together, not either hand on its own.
5:58
